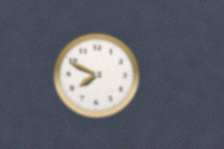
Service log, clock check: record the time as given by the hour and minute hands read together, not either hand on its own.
7:49
